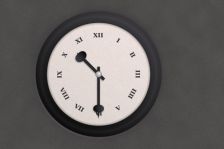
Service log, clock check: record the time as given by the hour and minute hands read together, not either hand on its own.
10:30
